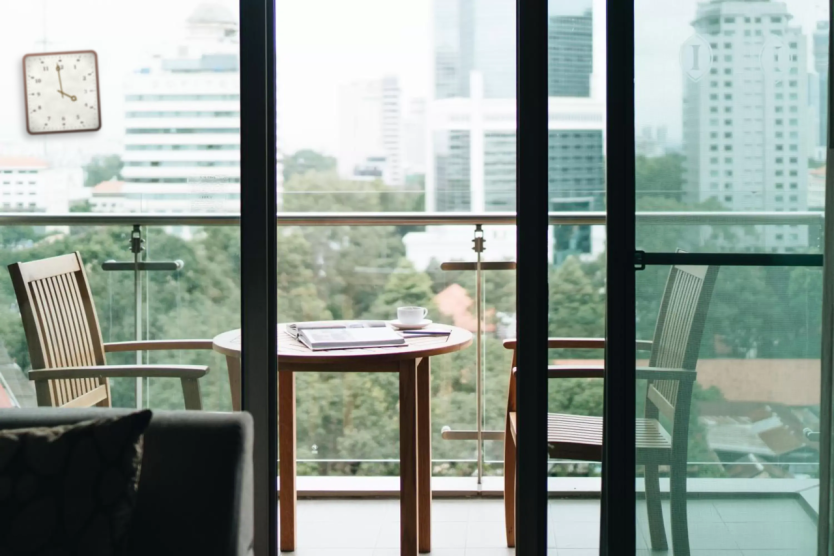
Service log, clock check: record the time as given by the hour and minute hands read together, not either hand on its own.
3:59
